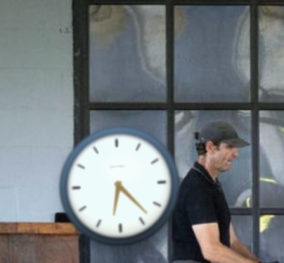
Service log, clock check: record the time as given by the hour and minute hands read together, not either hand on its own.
6:23
